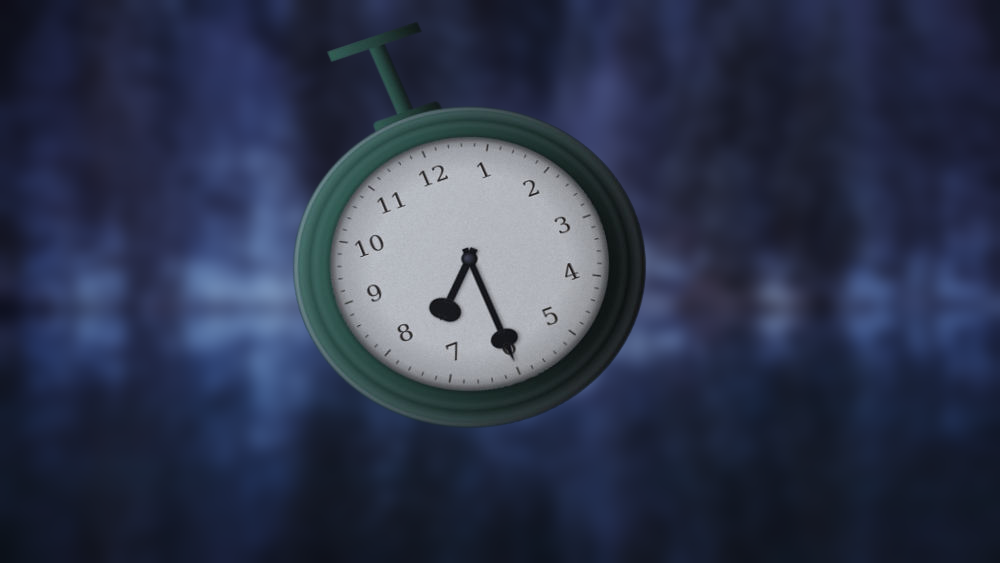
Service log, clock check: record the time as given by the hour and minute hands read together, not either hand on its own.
7:30
